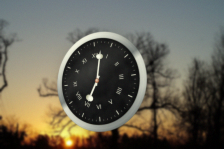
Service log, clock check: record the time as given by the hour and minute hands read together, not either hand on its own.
7:02
